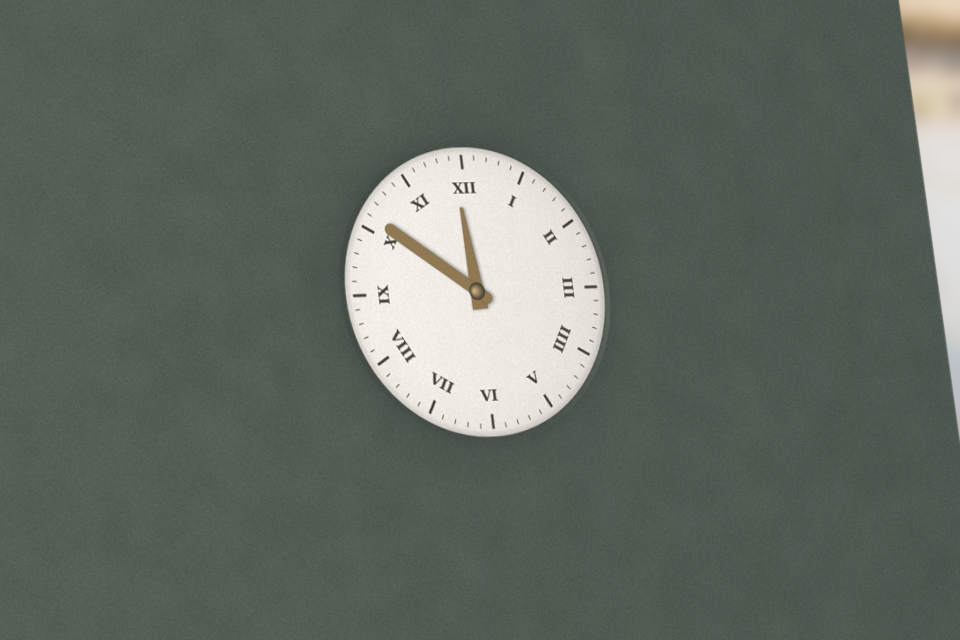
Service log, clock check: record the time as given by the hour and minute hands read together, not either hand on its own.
11:51
